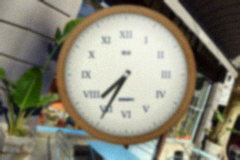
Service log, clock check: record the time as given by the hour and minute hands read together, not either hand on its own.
7:35
